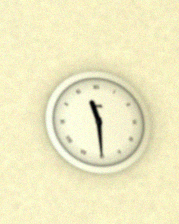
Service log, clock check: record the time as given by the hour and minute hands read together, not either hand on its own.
11:30
